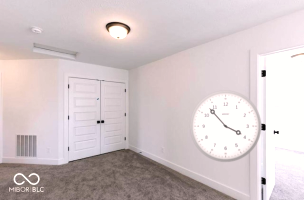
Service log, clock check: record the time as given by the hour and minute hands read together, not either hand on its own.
3:53
